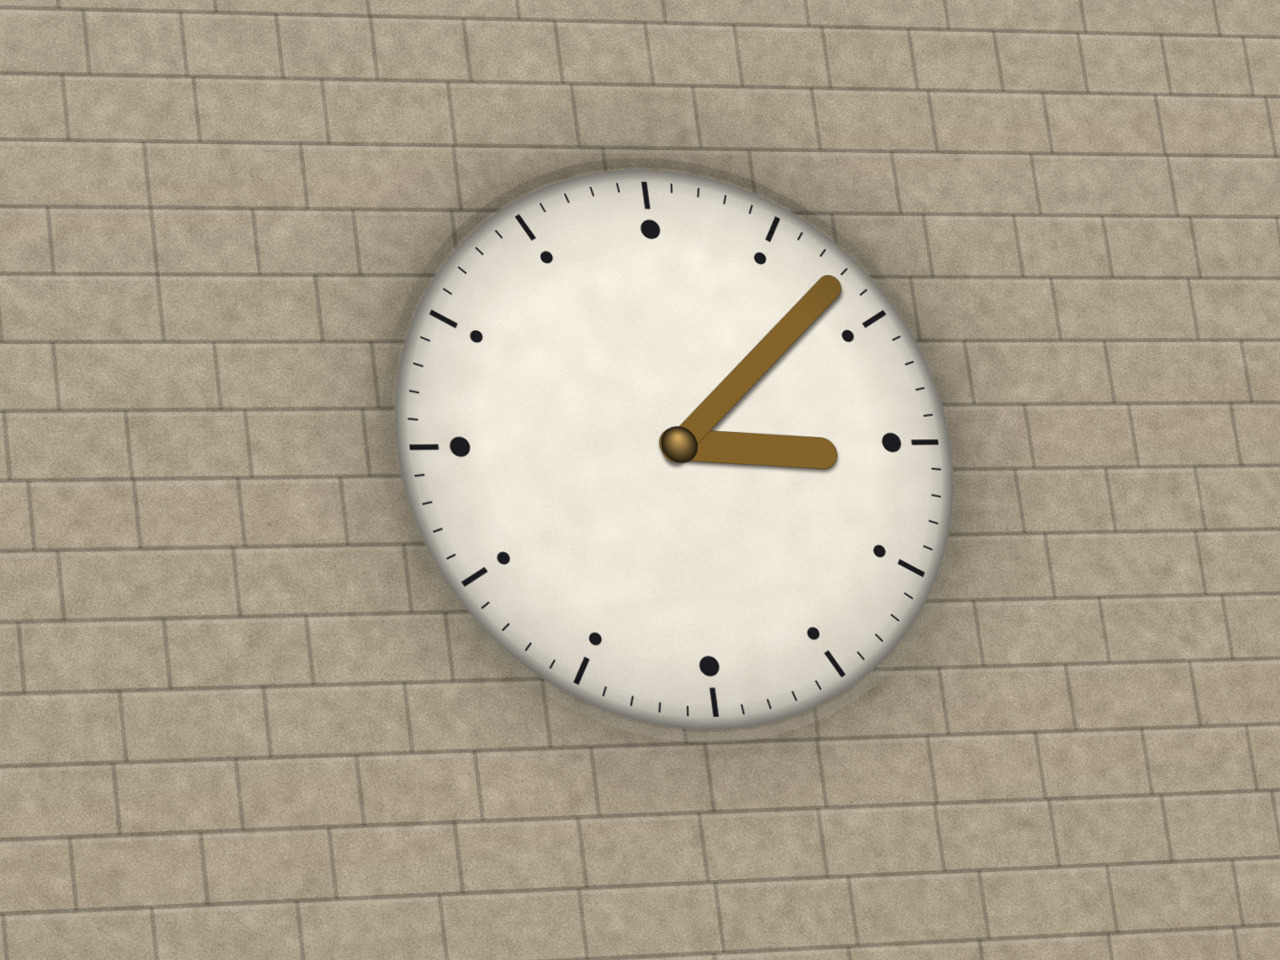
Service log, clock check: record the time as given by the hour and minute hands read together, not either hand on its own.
3:08
